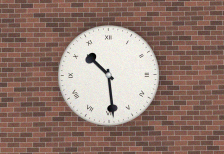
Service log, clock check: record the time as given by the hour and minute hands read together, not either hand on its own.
10:29
